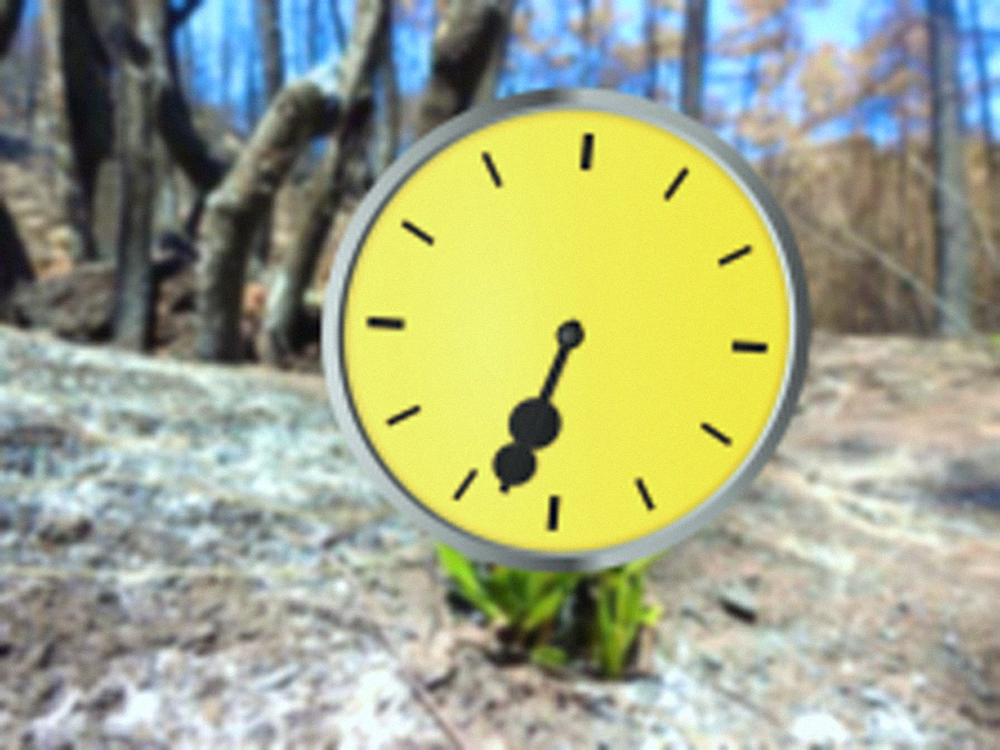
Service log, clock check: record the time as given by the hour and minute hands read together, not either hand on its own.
6:33
